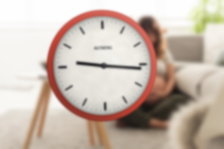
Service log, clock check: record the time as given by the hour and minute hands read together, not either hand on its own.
9:16
